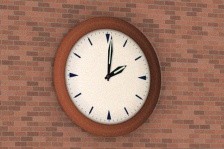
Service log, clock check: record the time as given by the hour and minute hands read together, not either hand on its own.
2:01
